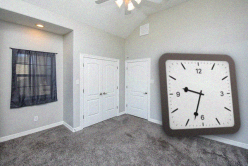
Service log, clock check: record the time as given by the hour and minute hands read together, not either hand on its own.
9:33
